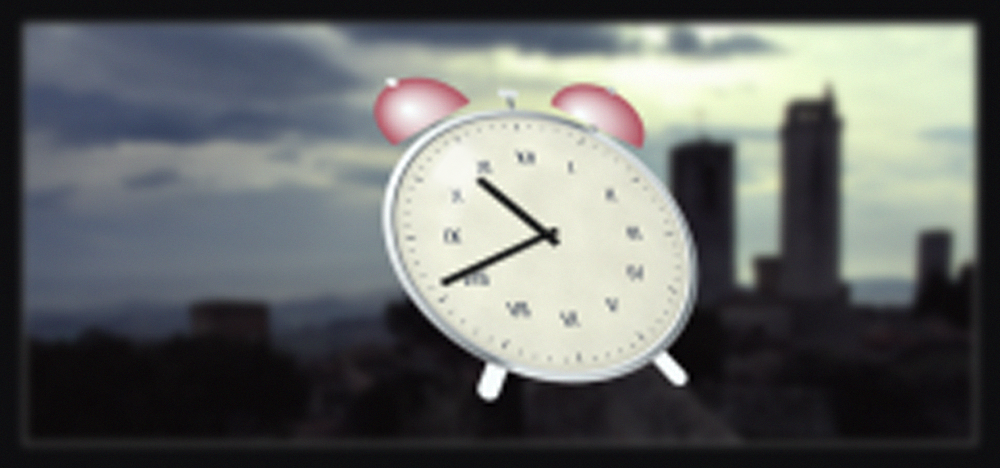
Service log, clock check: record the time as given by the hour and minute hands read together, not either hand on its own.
10:41
